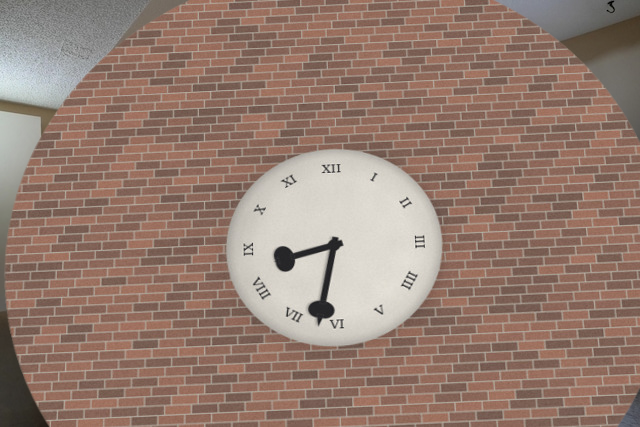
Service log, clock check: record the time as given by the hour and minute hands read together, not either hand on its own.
8:32
